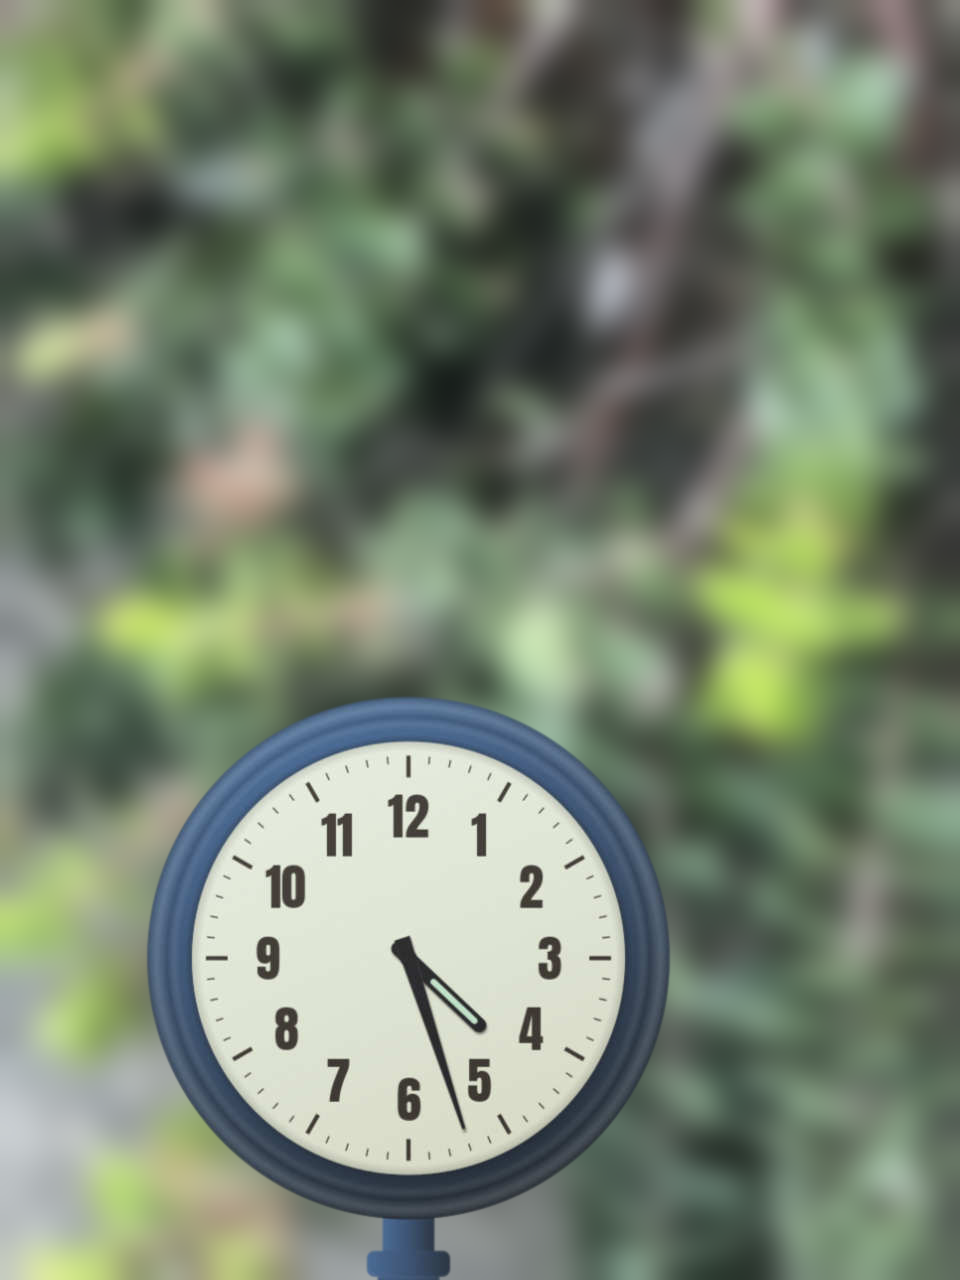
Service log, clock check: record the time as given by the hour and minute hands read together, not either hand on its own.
4:27
